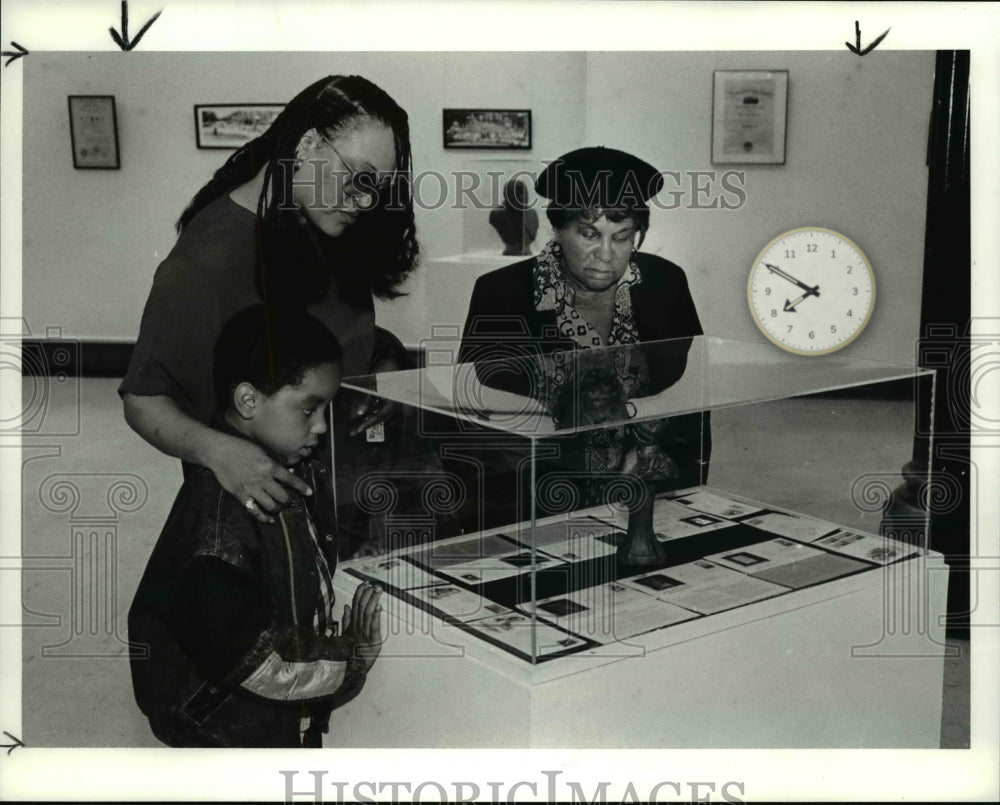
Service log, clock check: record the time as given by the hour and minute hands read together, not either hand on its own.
7:50
